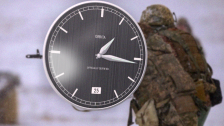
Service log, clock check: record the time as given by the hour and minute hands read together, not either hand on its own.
1:16
